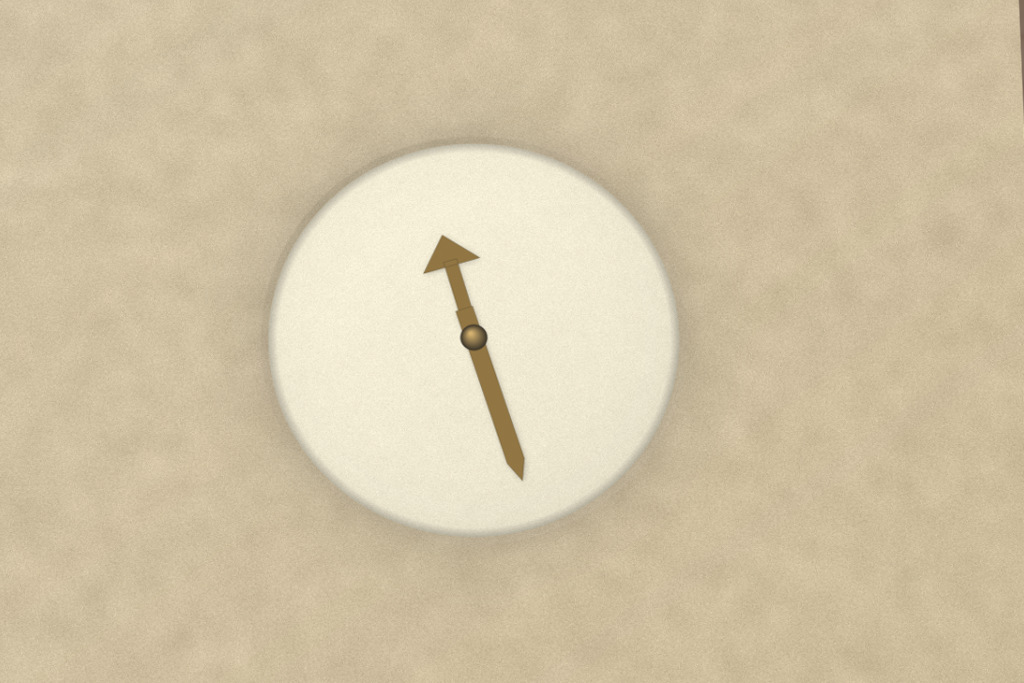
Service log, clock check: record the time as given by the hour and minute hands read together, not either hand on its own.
11:27
